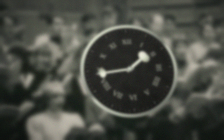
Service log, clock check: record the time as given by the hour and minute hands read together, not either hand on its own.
1:44
